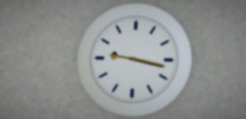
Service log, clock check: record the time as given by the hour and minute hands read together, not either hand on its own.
9:17
